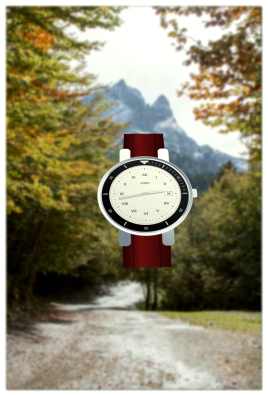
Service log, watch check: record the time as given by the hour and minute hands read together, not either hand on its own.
2:43
